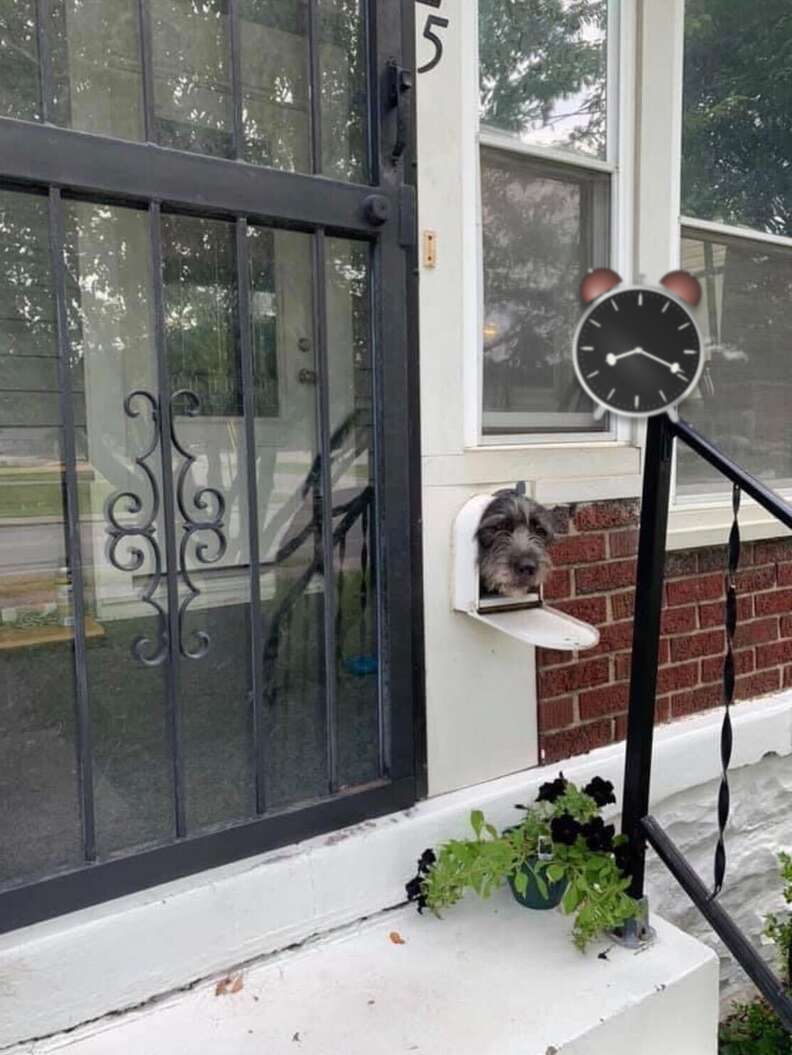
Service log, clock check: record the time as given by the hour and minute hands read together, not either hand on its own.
8:19
